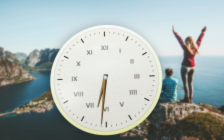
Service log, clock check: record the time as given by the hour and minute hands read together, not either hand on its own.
6:31
